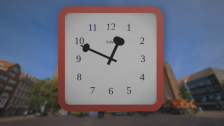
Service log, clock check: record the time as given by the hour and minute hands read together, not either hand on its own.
12:49
